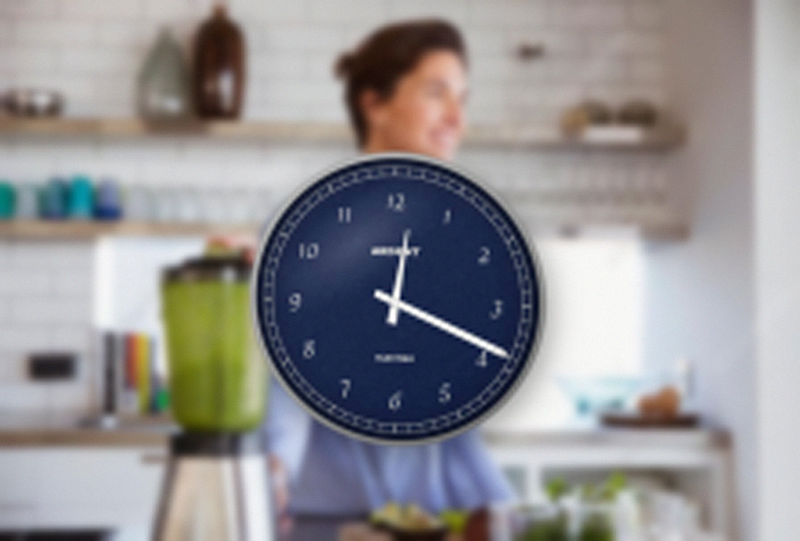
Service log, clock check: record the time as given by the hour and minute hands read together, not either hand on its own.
12:19
